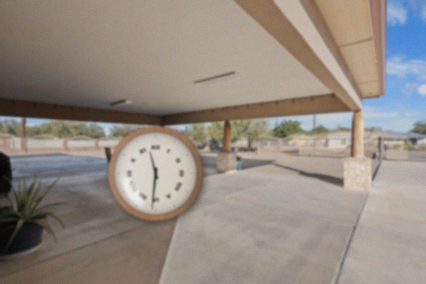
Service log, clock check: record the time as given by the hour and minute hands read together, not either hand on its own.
11:31
